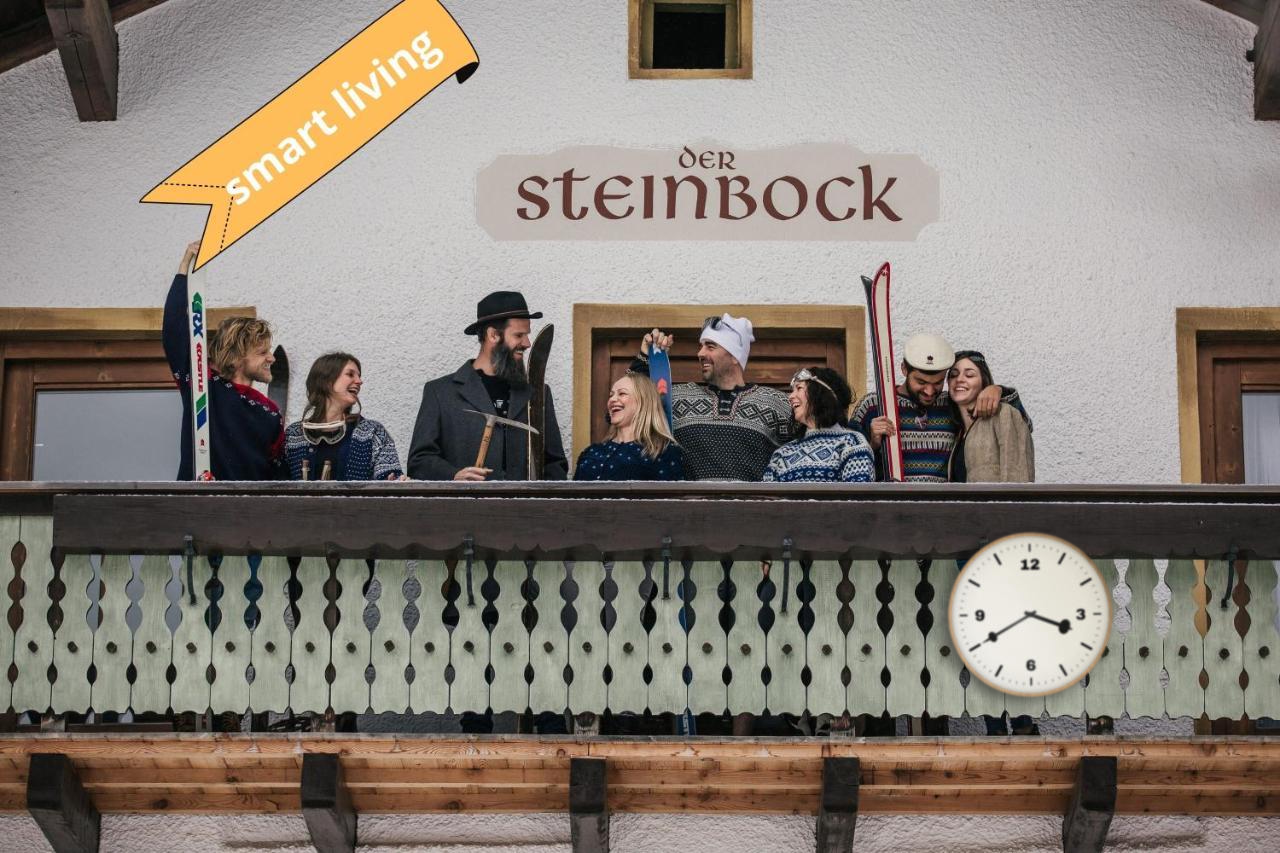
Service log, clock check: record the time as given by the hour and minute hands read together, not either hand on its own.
3:40
